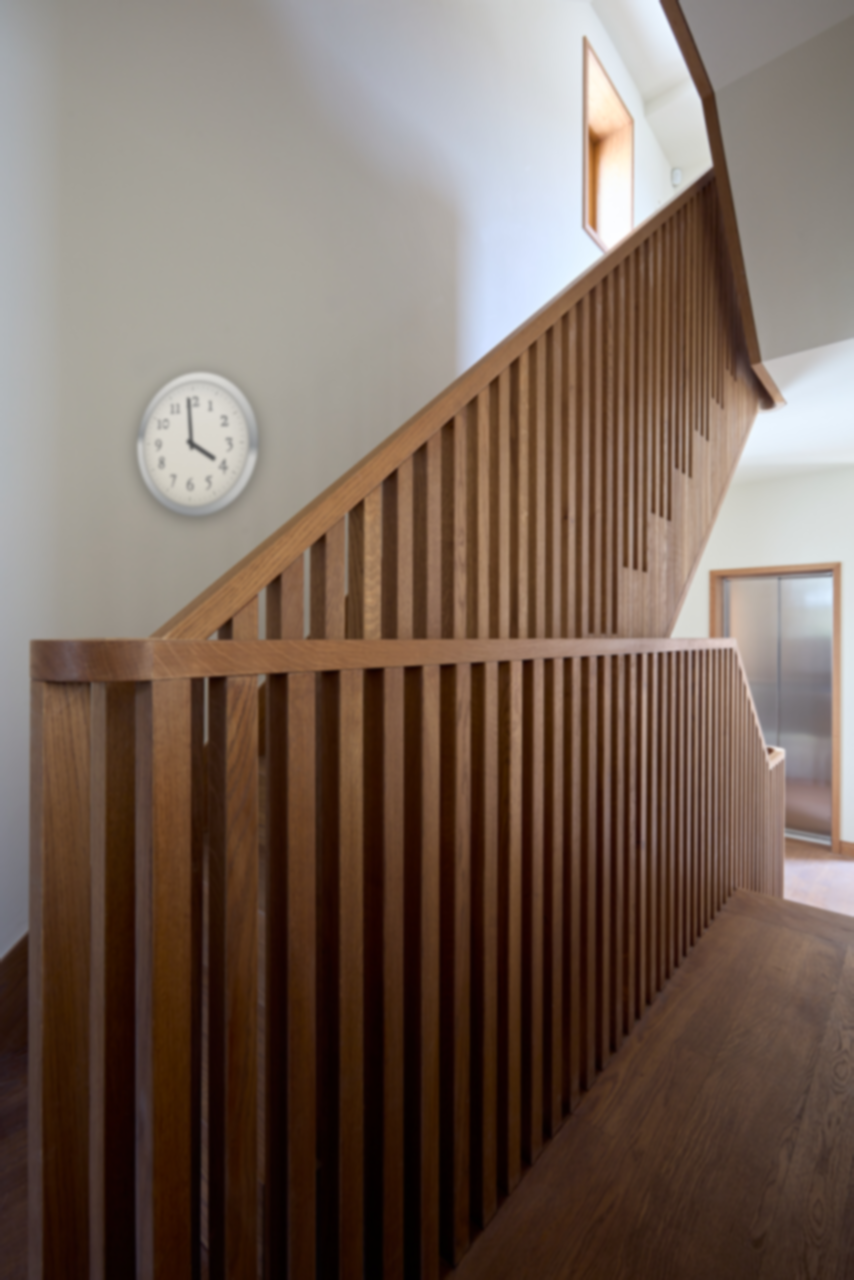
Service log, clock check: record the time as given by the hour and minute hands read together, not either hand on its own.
3:59
